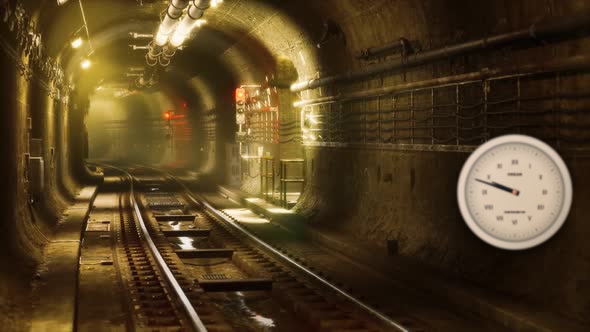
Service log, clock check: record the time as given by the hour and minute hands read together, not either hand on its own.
9:48
